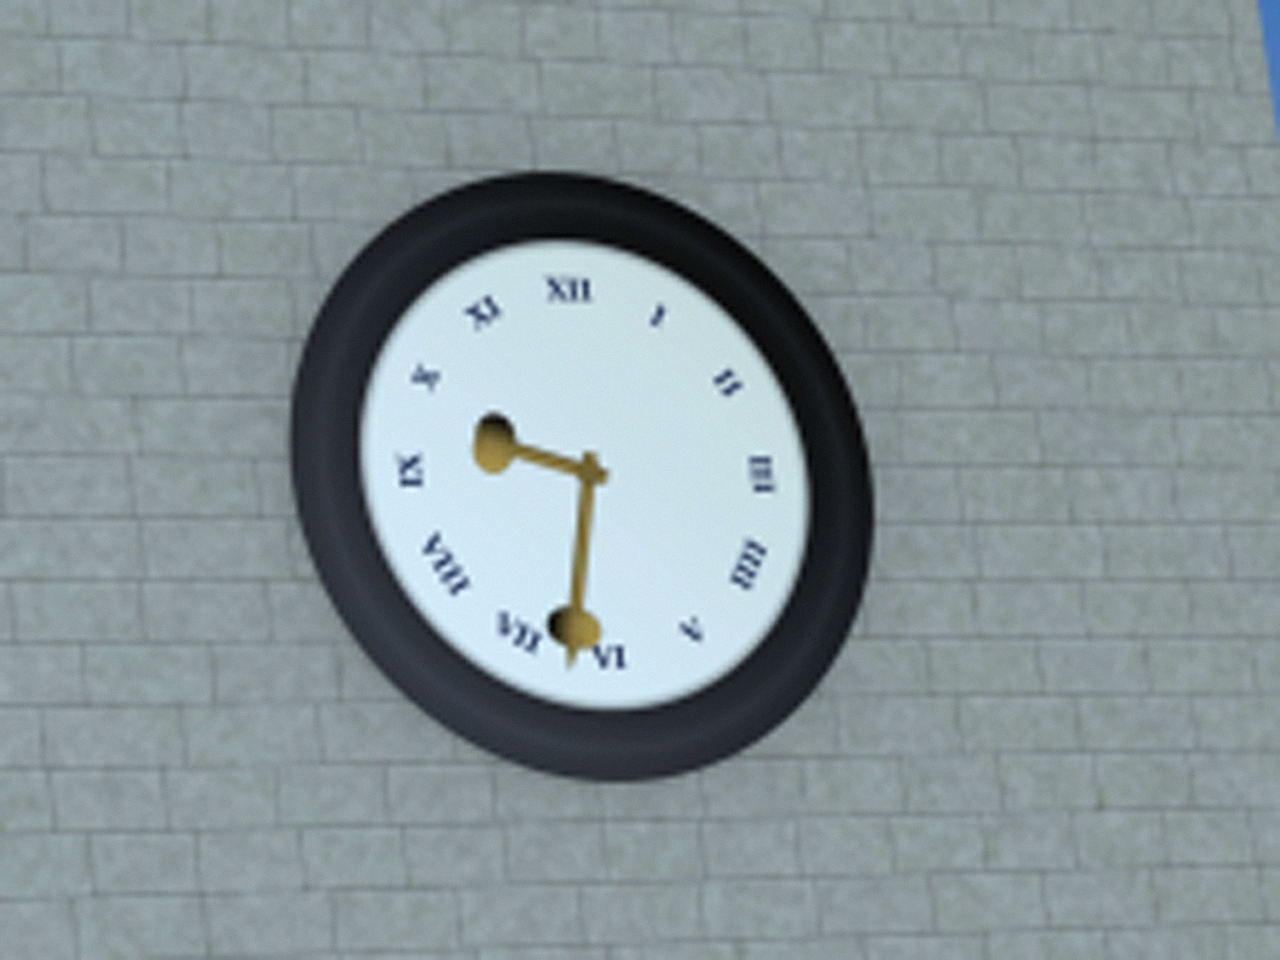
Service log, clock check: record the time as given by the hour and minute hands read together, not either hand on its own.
9:32
